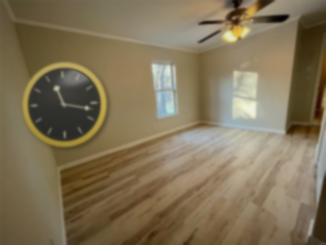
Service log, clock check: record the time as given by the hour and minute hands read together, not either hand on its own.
11:17
